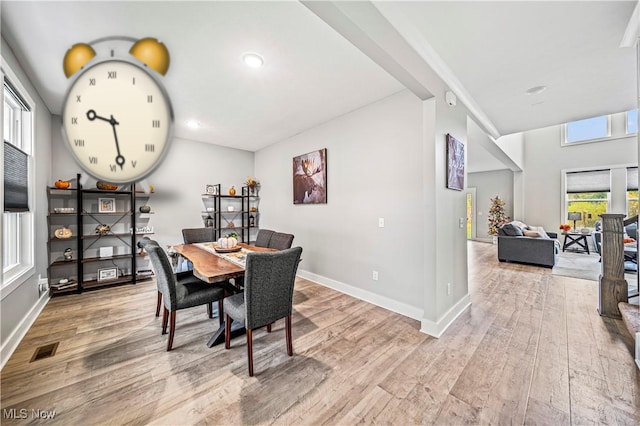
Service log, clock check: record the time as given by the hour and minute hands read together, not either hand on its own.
9:28
